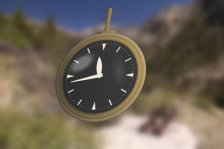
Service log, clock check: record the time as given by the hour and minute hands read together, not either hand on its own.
11:43
